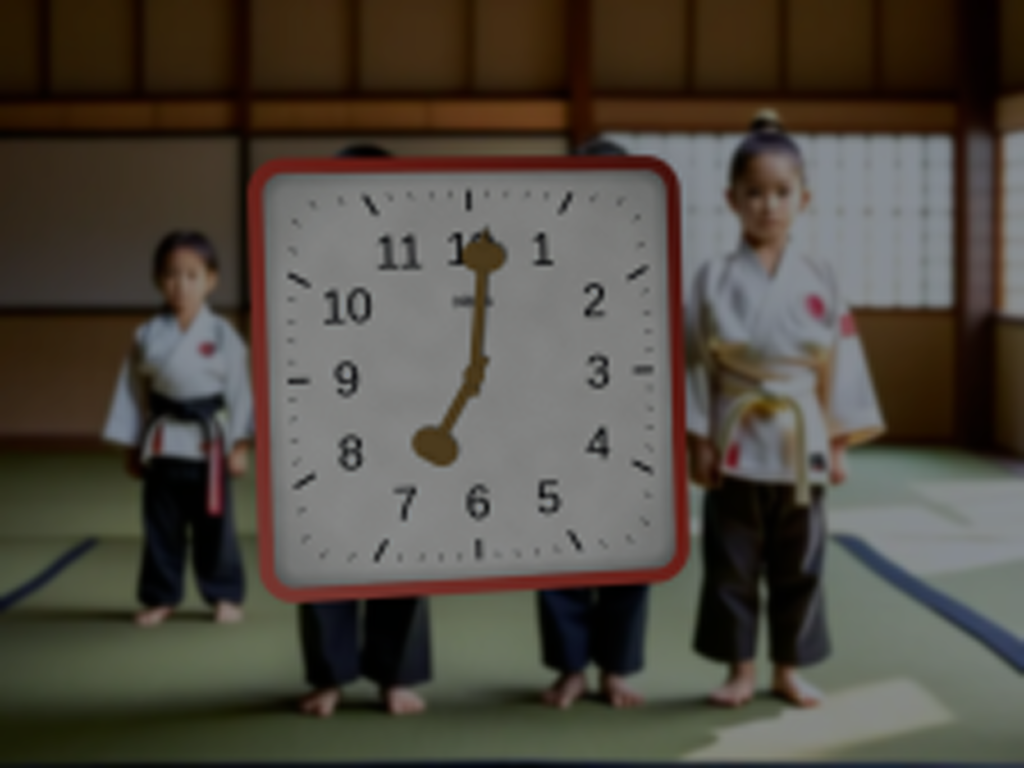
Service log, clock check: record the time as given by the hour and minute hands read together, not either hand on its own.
7:01
